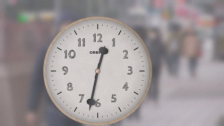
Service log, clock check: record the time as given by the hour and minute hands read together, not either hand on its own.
12:32
